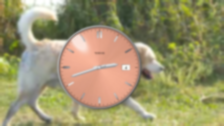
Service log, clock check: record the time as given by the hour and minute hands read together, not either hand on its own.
2:42
